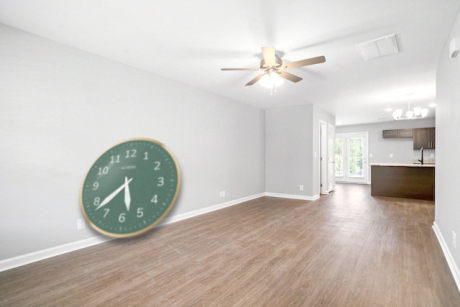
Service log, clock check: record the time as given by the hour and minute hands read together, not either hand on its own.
5:38
